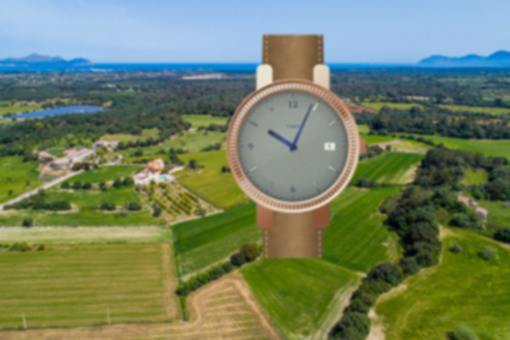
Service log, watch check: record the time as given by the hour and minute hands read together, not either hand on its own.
10:04
